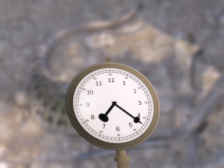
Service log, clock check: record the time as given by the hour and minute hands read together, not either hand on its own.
7:22
